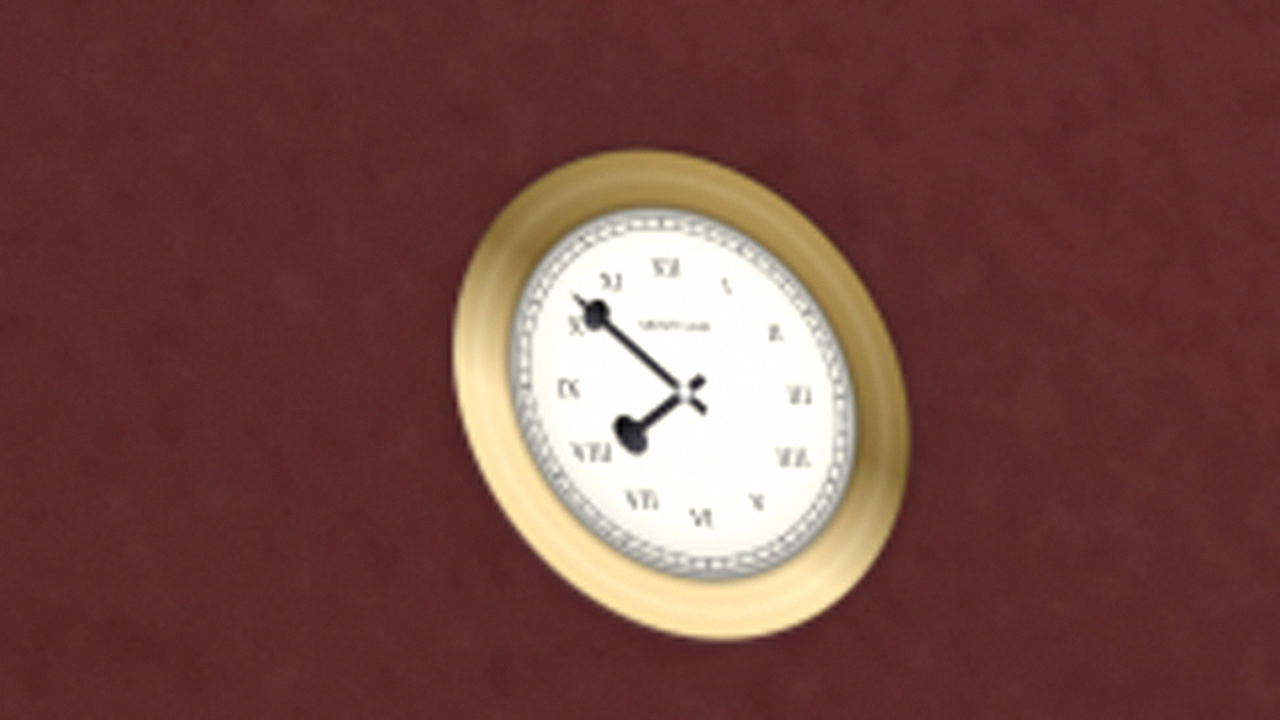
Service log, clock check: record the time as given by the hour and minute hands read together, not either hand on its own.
7:52
